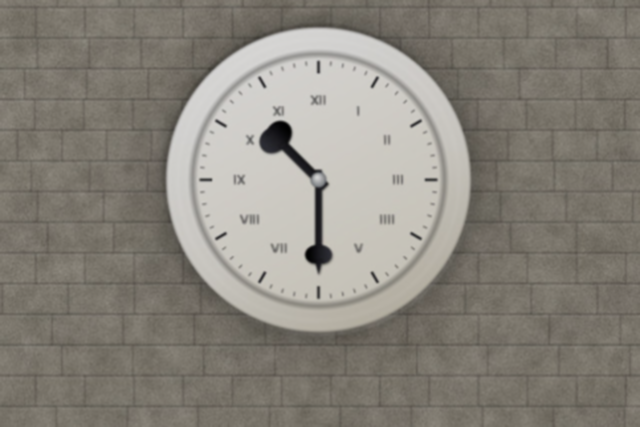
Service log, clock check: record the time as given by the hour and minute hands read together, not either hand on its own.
10:30
